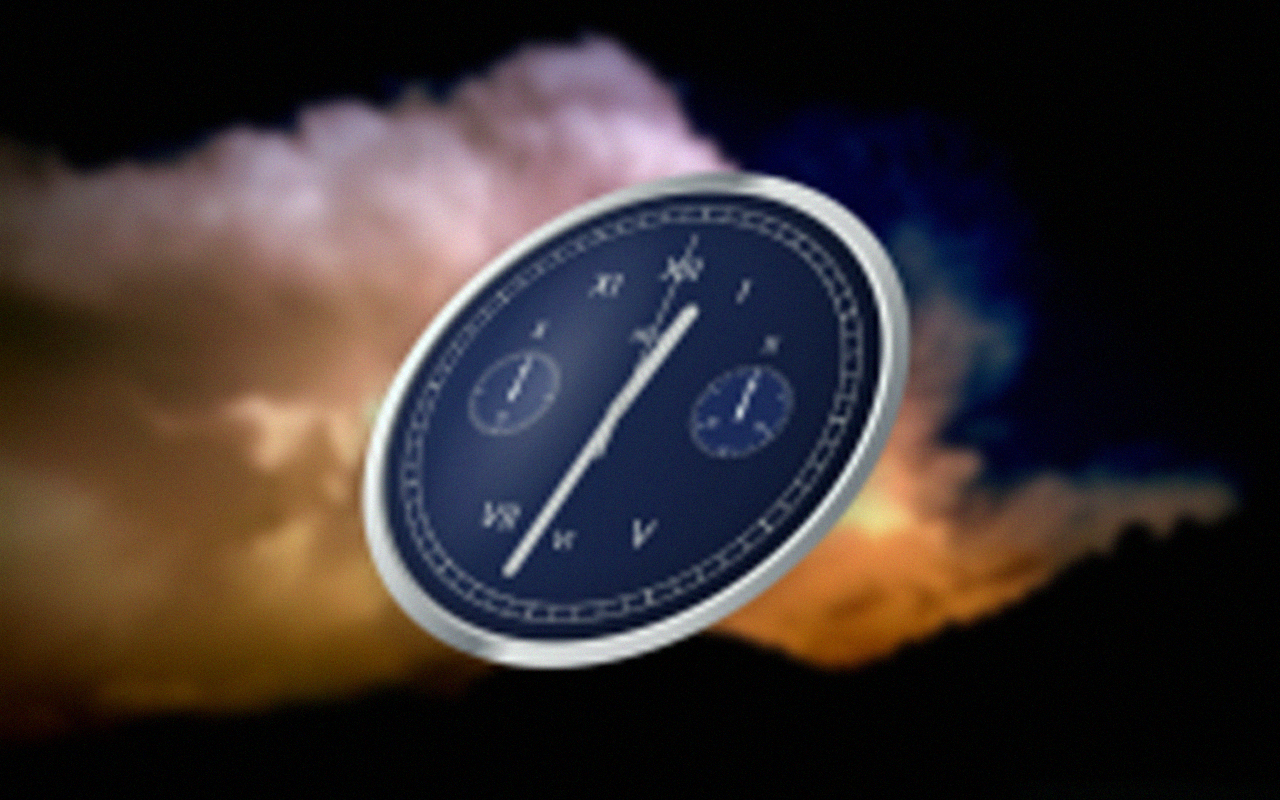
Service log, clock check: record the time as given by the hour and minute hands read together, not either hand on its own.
12:32
